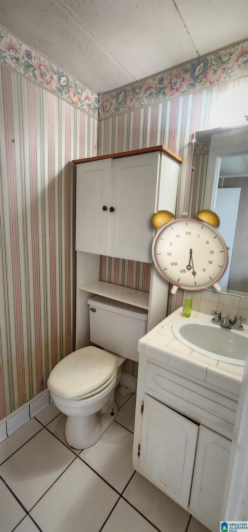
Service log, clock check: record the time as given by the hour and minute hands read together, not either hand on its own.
6:30
